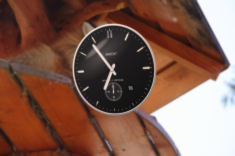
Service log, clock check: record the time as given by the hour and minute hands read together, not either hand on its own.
6:54
